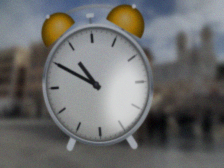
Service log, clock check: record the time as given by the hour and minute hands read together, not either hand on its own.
10:50
